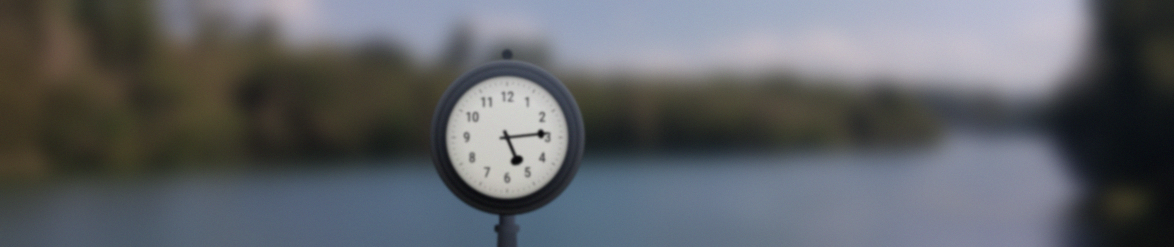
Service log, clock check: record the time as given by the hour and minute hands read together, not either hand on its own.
5:14
